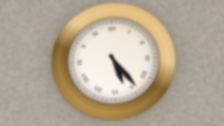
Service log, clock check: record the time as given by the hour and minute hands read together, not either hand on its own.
5:24
